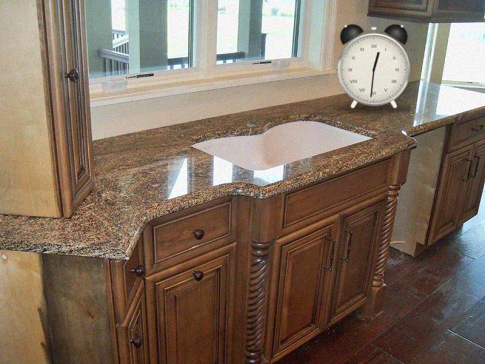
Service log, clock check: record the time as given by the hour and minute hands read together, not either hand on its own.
12:31
